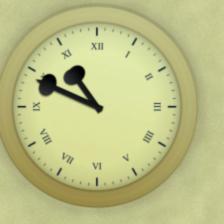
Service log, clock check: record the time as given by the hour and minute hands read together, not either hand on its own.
10:49
